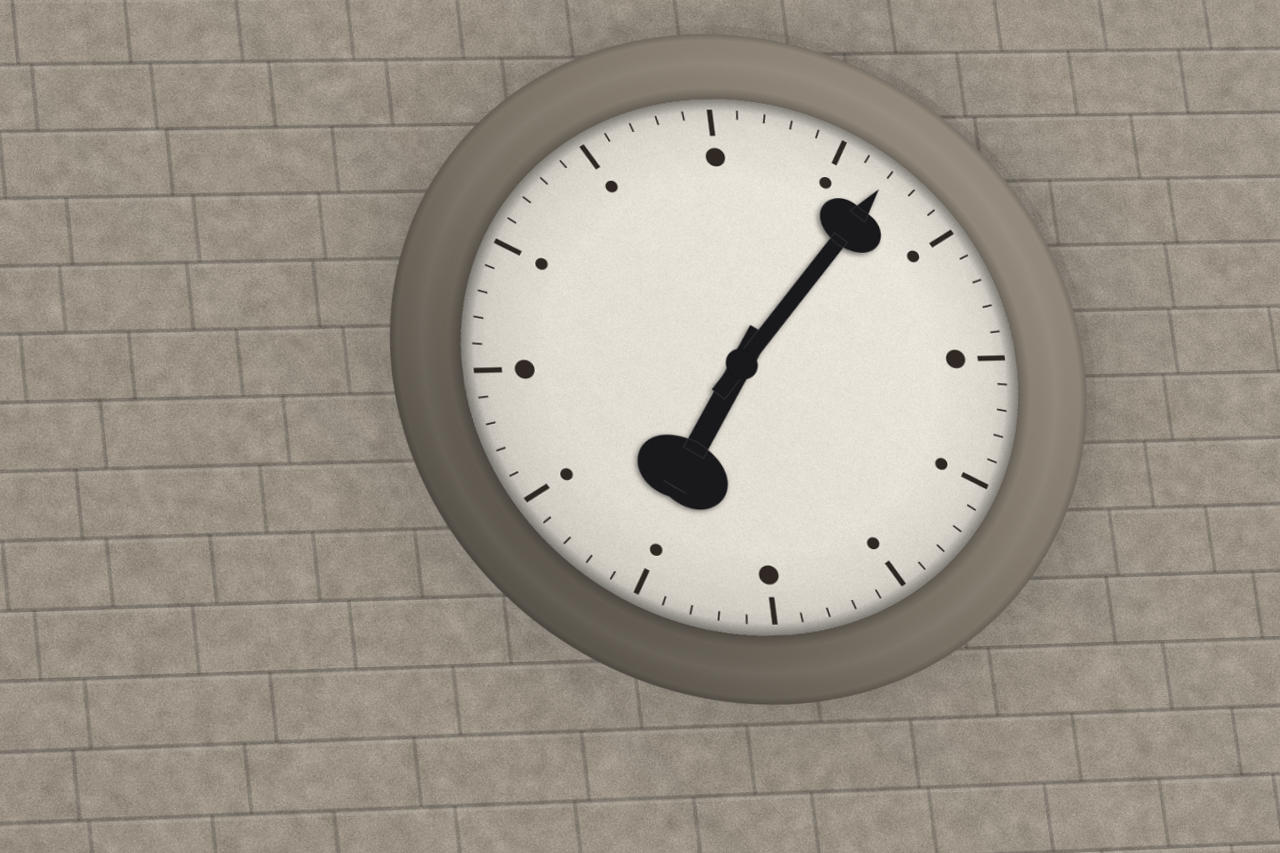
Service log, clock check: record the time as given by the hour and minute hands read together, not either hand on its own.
7:07
